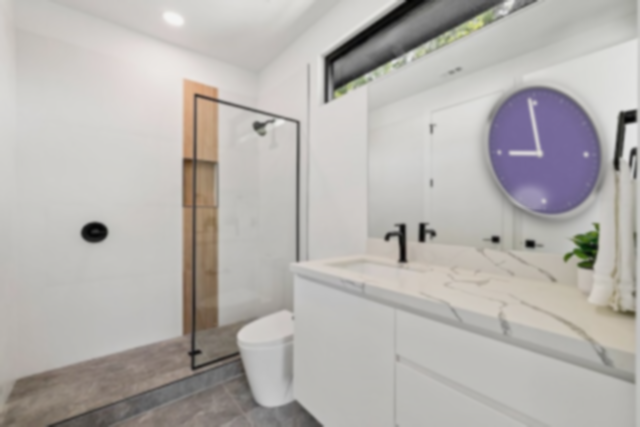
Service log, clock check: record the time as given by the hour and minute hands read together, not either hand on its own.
8:59
